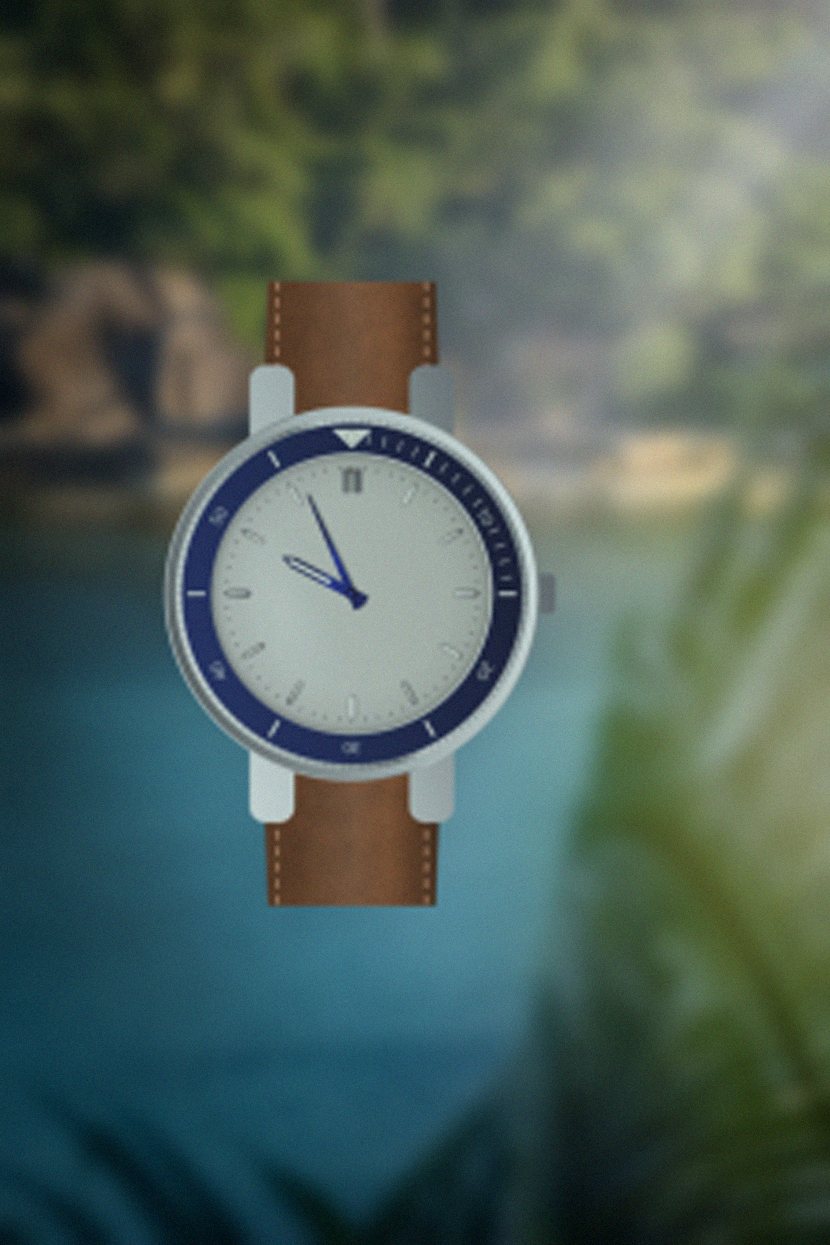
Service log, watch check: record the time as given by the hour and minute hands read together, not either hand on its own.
9:56
